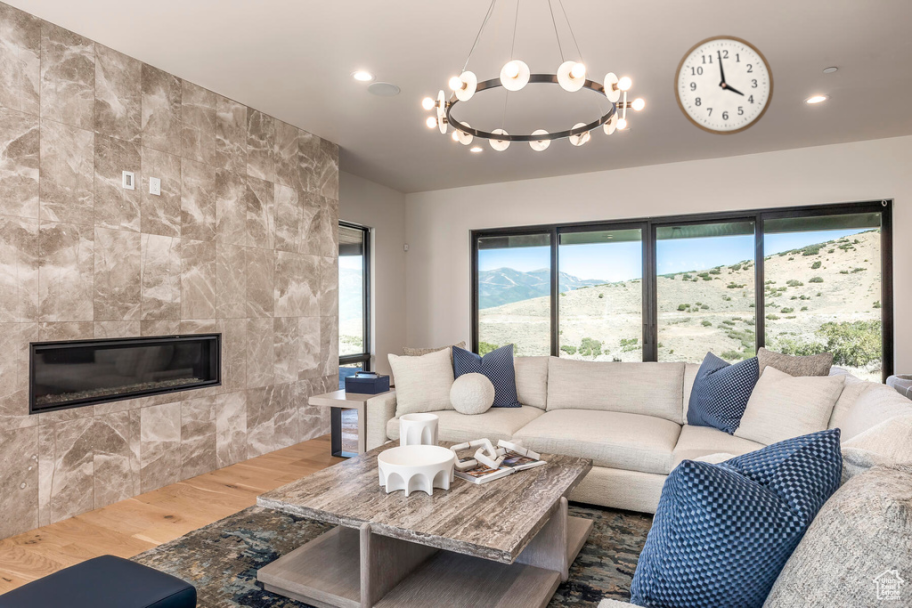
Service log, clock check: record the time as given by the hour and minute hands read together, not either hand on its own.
3:59
